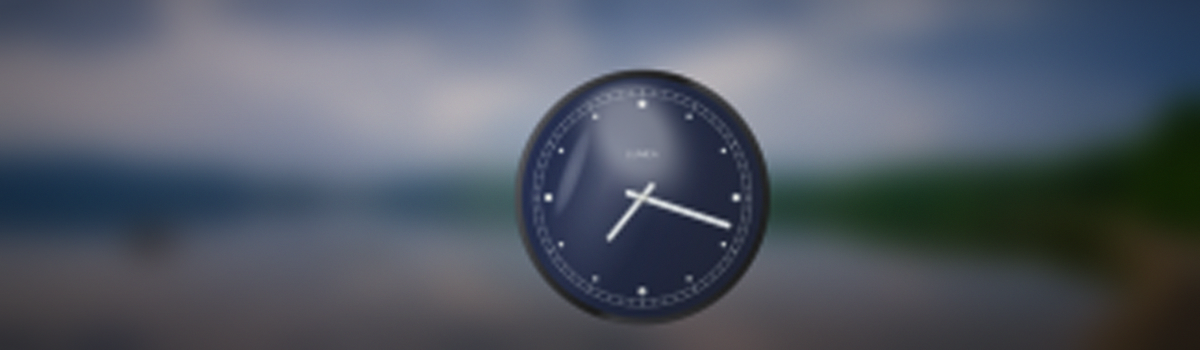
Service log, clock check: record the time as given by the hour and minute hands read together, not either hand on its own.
7:18
